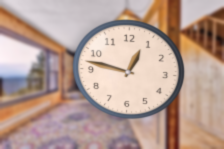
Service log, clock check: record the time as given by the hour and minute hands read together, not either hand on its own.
12:47
